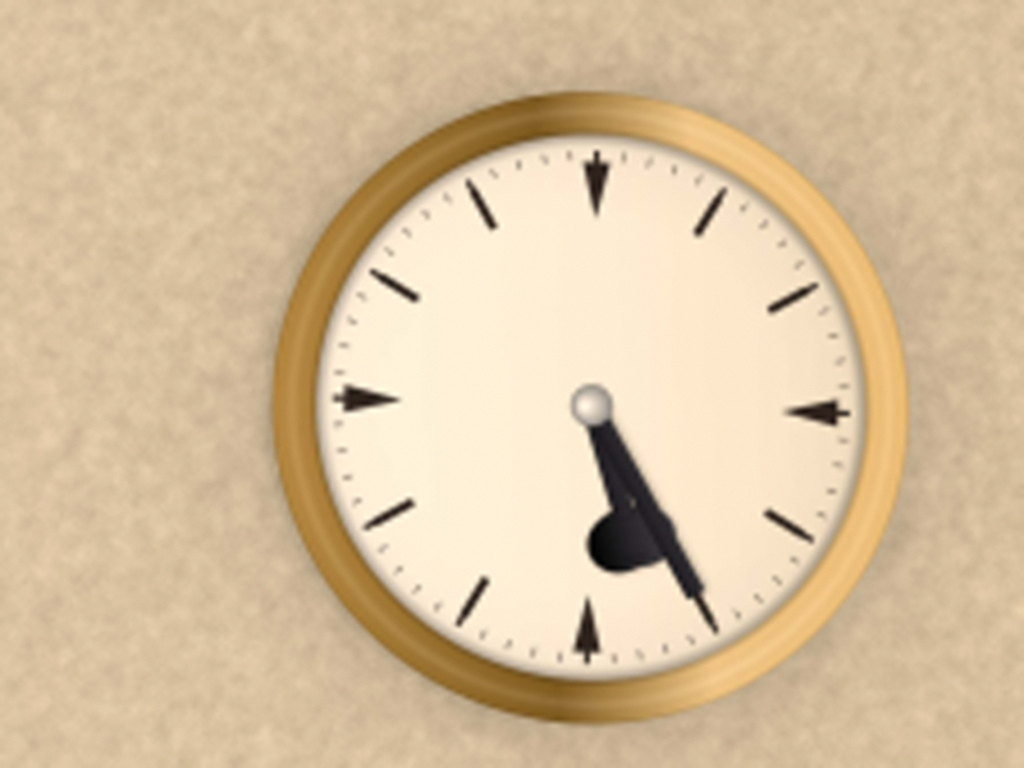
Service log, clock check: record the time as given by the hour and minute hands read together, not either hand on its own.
5:25
